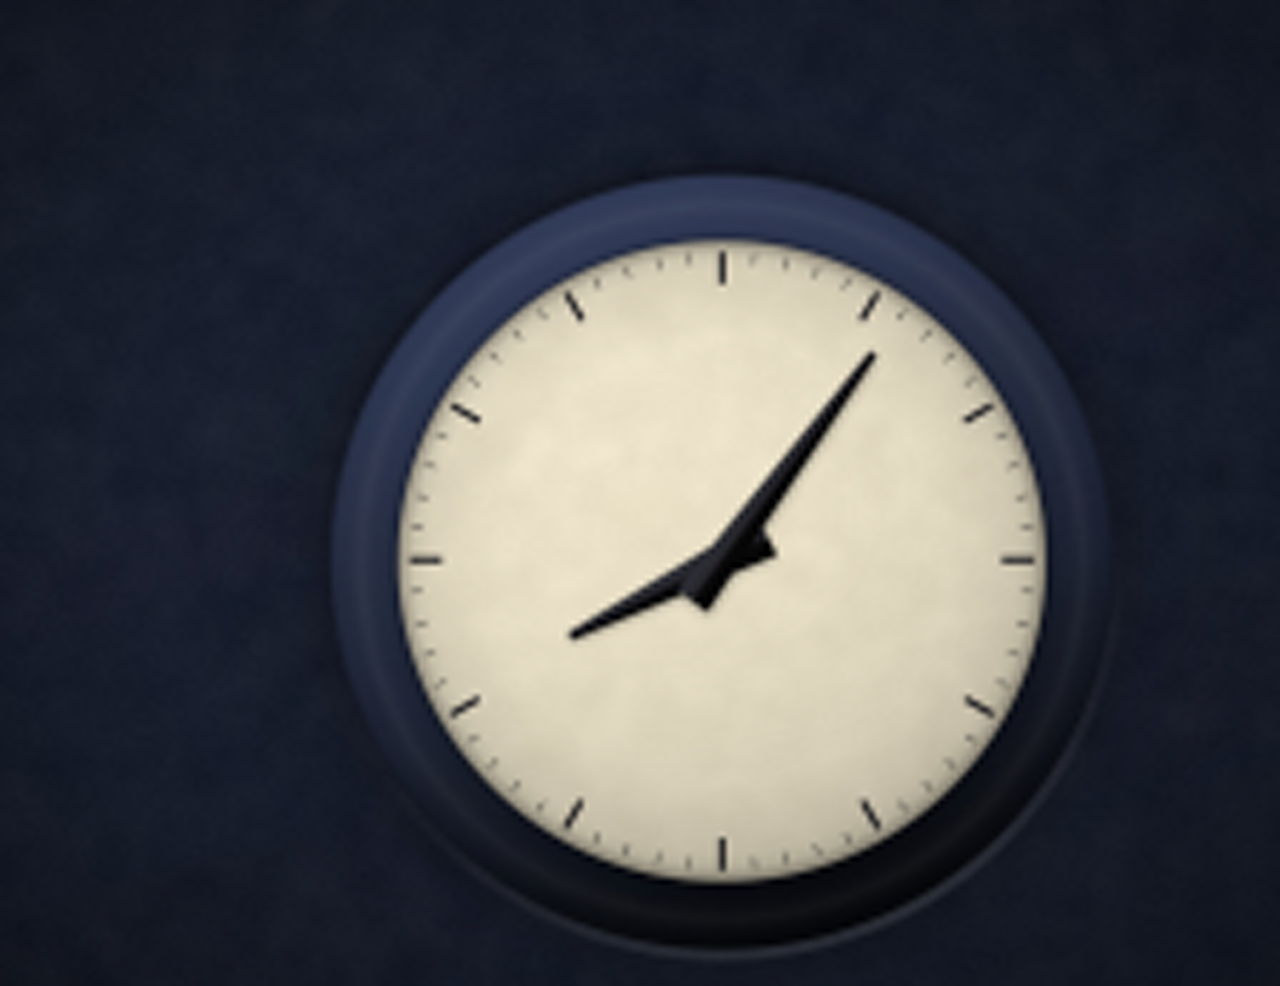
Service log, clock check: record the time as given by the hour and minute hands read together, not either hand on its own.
8:06
